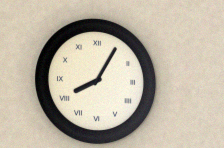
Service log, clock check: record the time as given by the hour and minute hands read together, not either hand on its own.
8:05
